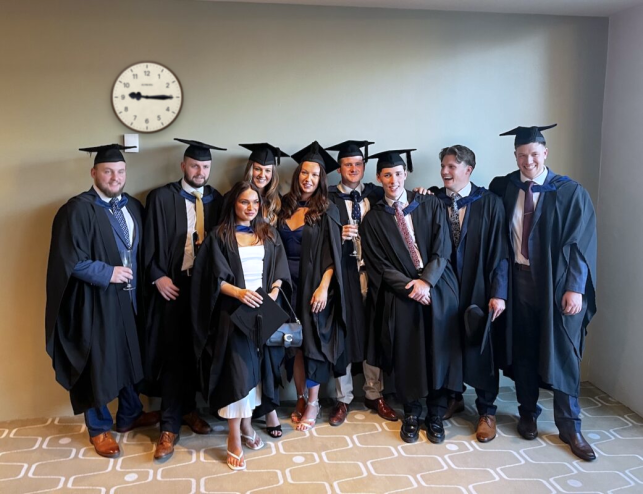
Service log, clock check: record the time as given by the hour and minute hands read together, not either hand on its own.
9:15
